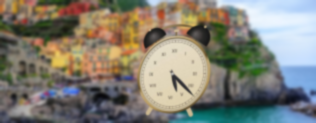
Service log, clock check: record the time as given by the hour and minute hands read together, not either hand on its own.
5:22
